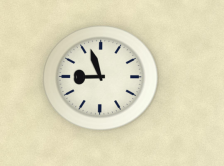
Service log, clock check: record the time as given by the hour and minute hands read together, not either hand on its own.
8:57
